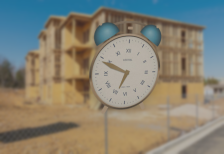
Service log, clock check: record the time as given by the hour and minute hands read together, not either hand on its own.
6:49
